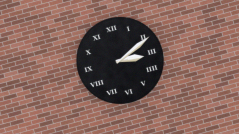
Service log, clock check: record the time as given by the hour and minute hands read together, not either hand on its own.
3:11
